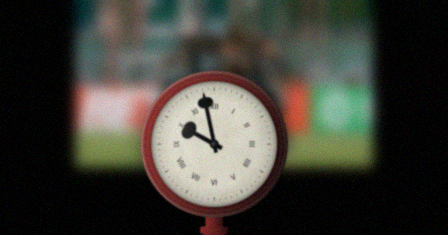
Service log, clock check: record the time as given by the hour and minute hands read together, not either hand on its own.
9:58
